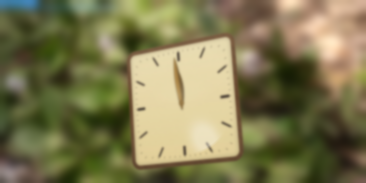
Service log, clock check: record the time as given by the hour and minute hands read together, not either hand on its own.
11:59
